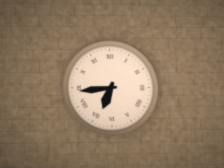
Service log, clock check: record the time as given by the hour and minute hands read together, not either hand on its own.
6:44
